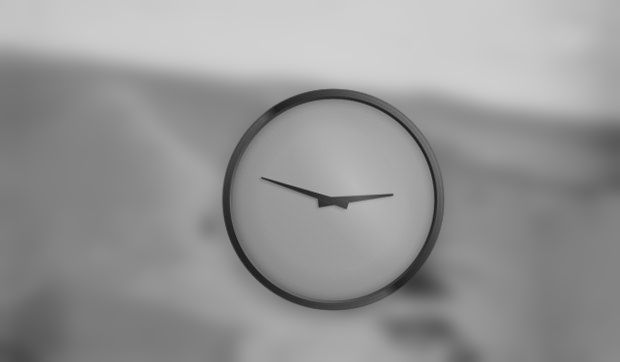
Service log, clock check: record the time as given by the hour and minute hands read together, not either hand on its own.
2:48
